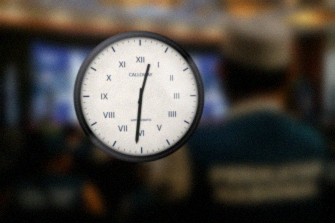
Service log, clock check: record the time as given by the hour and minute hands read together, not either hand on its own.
12:31
